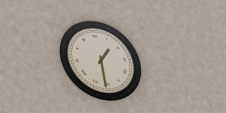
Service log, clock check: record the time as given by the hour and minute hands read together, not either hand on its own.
1:31
